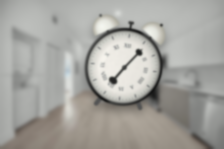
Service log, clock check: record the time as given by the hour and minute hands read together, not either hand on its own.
7:06
